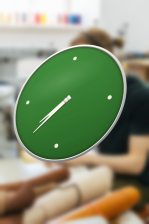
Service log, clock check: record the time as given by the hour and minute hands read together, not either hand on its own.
7:37
